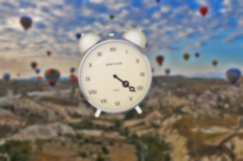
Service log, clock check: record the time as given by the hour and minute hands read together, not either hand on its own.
4:22
